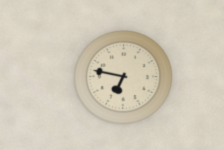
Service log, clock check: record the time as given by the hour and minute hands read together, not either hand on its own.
6:47
